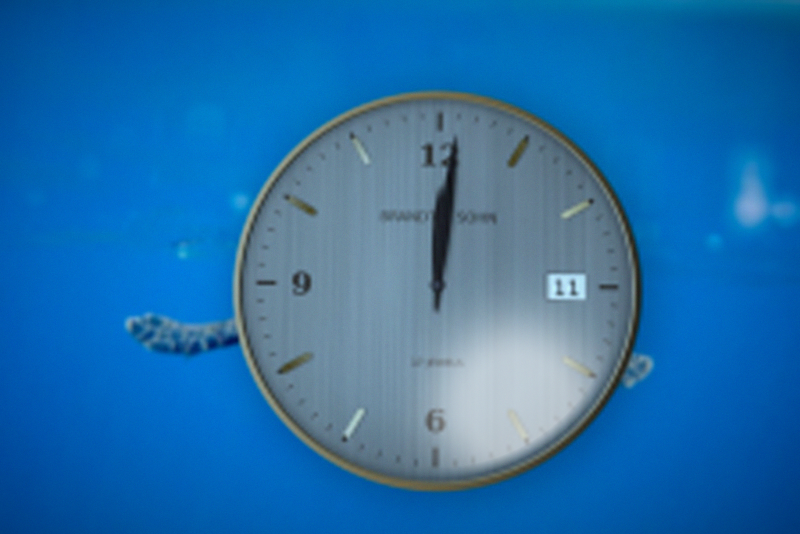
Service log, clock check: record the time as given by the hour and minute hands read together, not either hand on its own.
12:01
